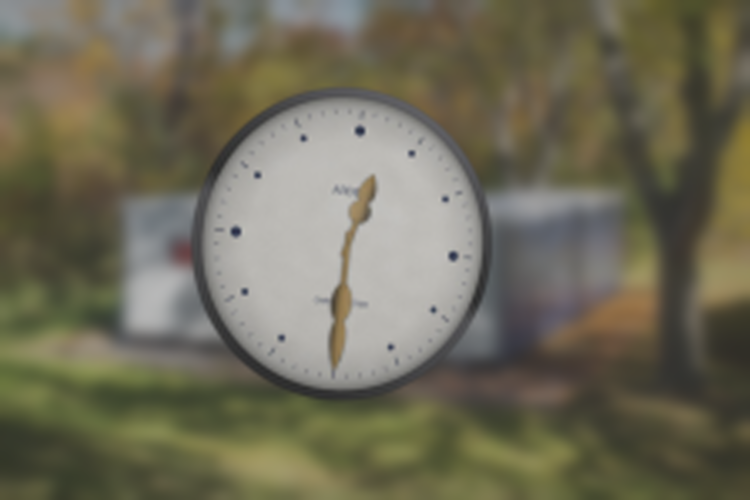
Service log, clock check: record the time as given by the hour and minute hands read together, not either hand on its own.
12:30
